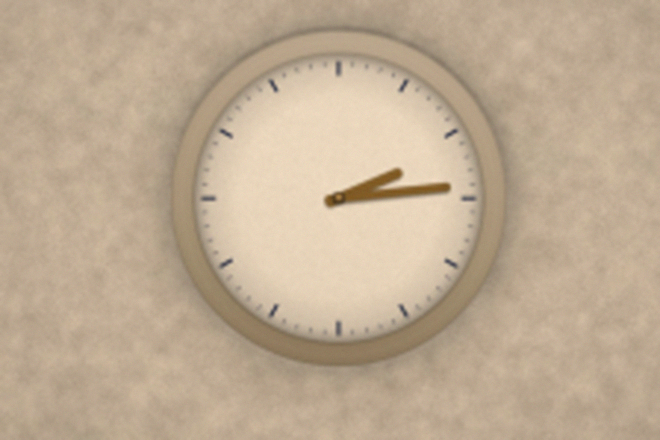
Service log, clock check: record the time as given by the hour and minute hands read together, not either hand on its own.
2:14
